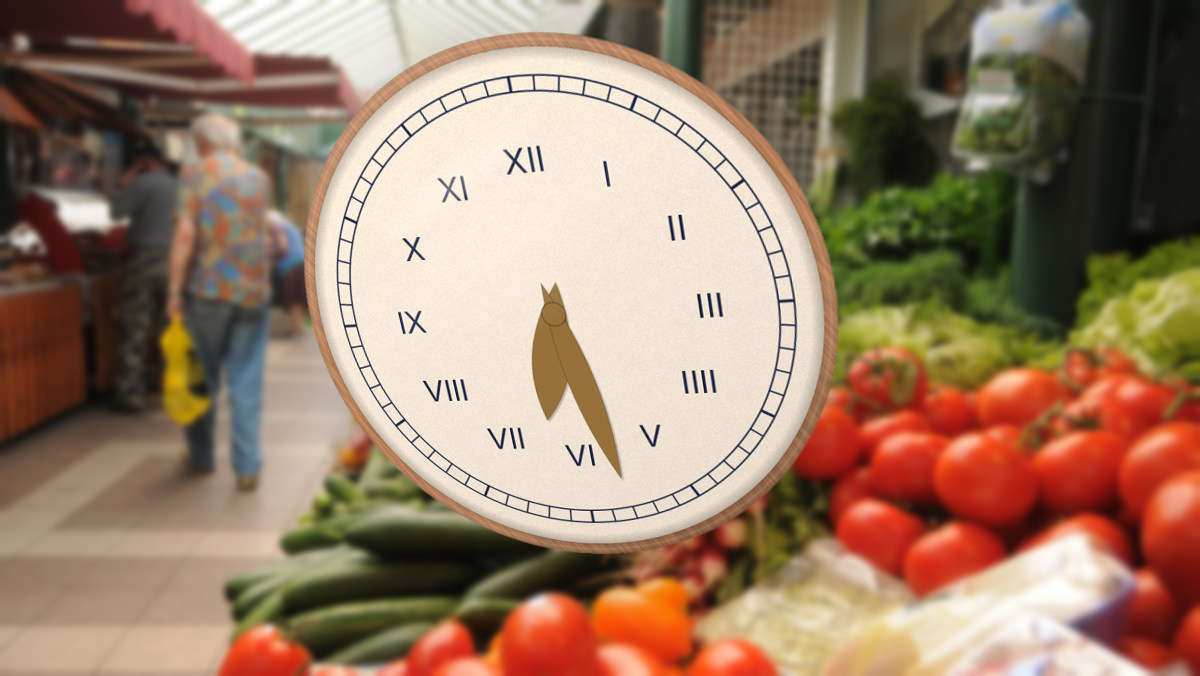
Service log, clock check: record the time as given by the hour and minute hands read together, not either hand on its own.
6:28
